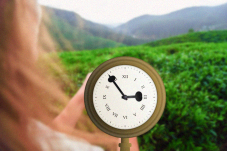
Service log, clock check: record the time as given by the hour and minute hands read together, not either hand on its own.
2:54
